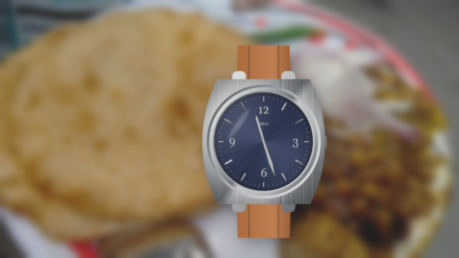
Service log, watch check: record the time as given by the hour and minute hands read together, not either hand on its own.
11:27
